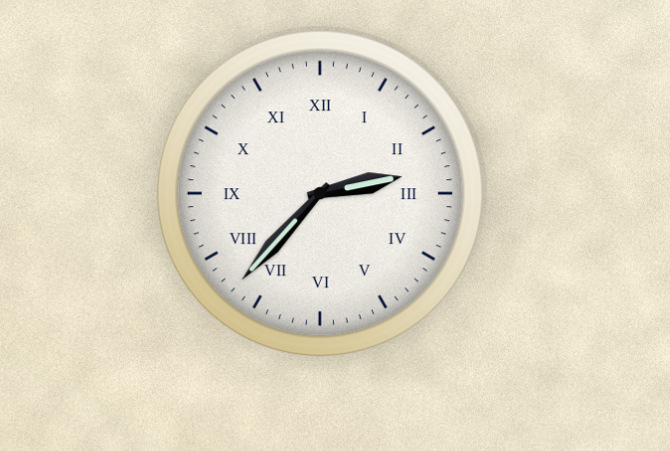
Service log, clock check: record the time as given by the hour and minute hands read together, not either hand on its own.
2:37
